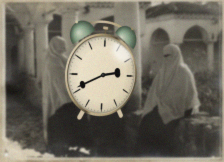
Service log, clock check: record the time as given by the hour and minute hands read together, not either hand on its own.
2:41
